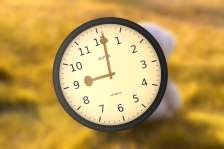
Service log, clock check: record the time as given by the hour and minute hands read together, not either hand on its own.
9:01
